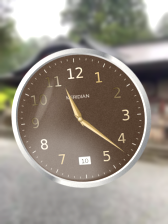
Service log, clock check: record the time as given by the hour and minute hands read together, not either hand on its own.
11:22
